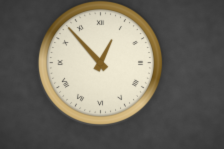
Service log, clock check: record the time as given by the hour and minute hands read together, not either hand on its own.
12:53
